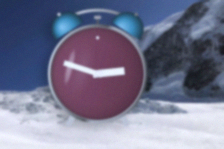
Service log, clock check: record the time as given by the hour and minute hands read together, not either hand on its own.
2:48
